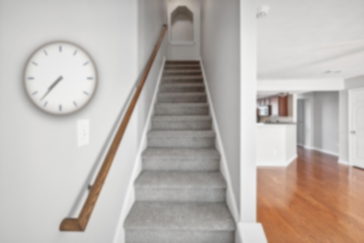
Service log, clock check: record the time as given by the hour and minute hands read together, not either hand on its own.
7:37
